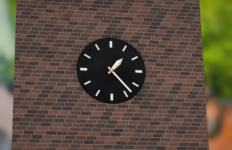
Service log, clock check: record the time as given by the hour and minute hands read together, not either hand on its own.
1:23
